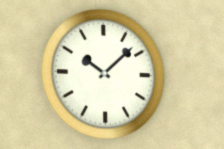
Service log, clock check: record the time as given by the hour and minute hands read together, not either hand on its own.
10:08
